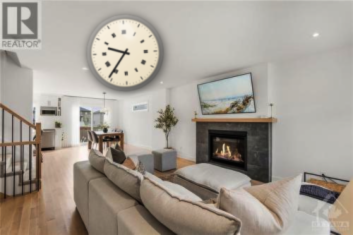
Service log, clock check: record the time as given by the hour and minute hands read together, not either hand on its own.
9:36
